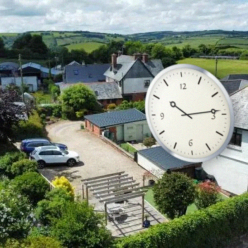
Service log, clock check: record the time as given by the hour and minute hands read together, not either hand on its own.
10:14
